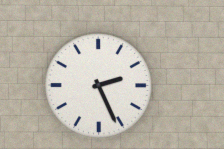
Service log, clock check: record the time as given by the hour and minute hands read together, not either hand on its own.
2:26
